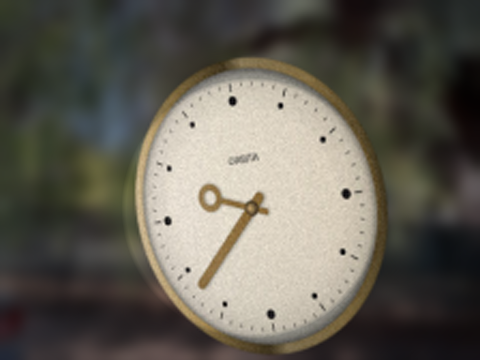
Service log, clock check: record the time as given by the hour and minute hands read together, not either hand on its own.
9:38
